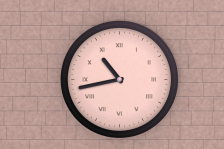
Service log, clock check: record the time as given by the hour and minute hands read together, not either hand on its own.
10:43
